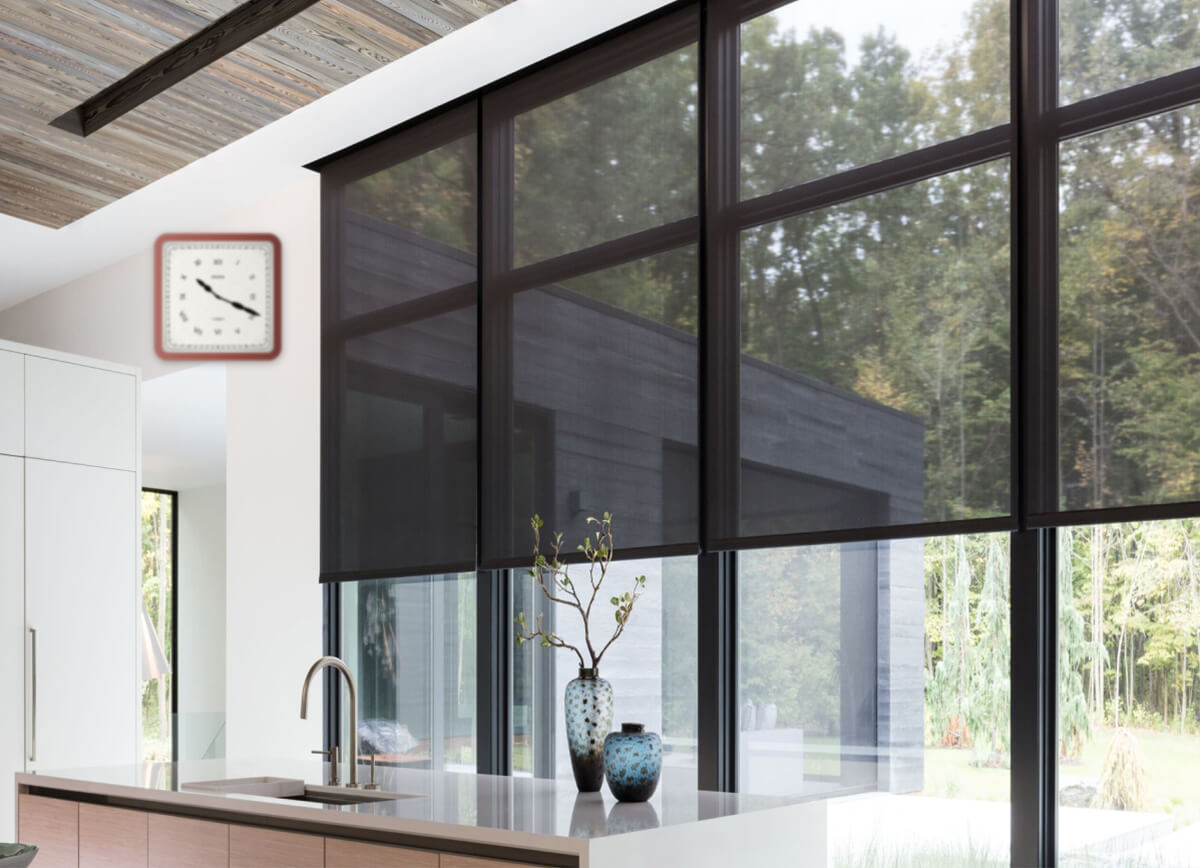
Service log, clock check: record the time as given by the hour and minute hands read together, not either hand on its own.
10:19
